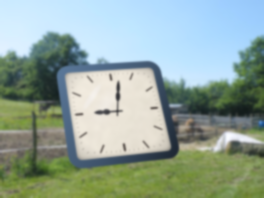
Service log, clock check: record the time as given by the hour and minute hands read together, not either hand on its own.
9:02
